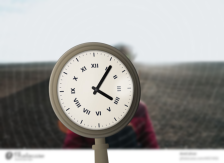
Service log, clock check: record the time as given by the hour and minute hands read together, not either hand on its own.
4:06
